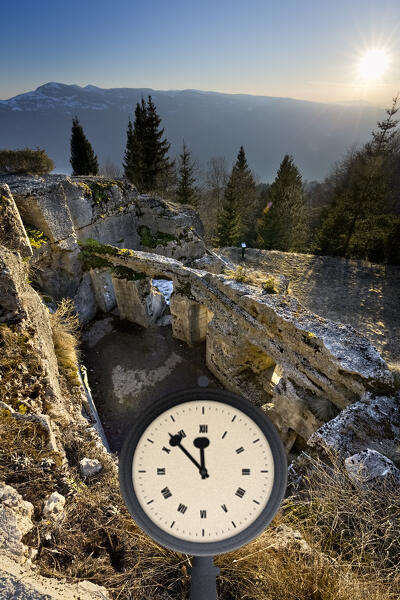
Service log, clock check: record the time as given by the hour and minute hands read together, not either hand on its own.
11:53
